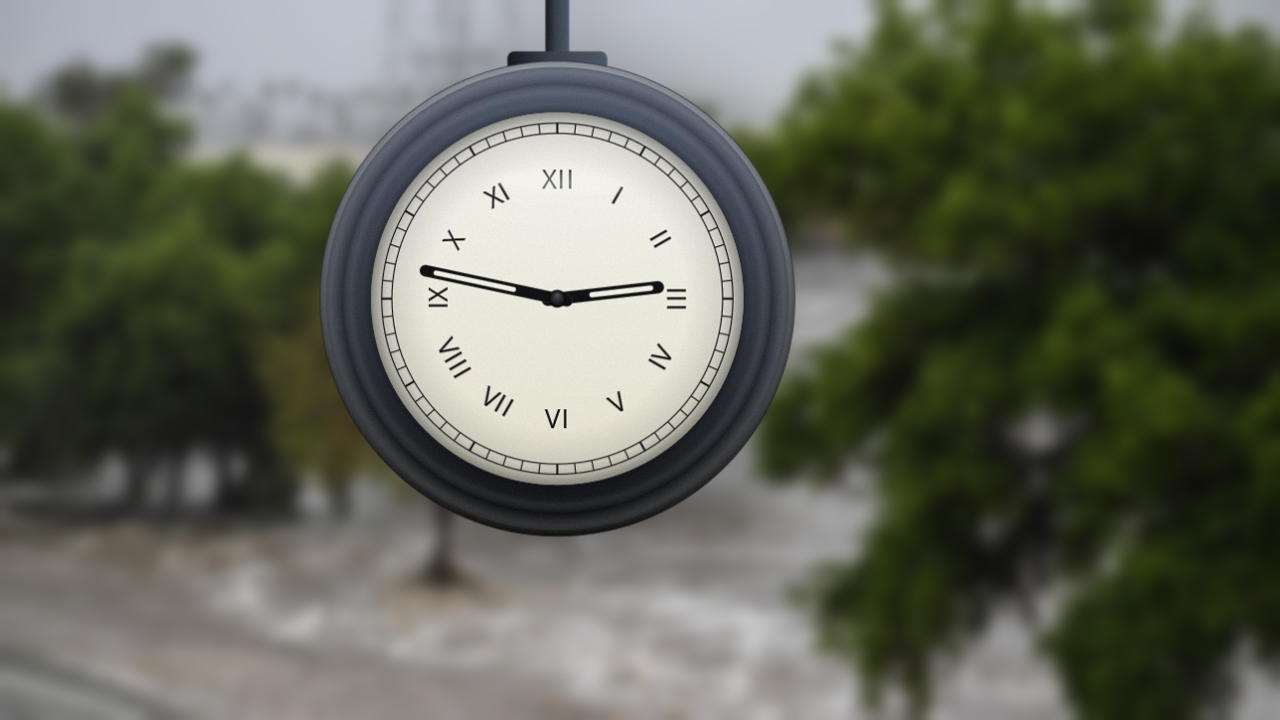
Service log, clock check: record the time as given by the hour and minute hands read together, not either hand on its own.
2:47
